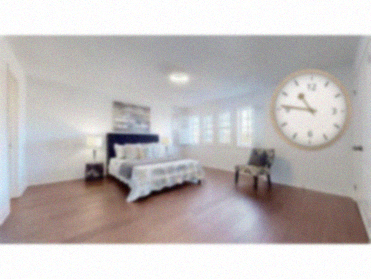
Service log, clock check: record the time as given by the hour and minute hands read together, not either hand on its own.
10:46
